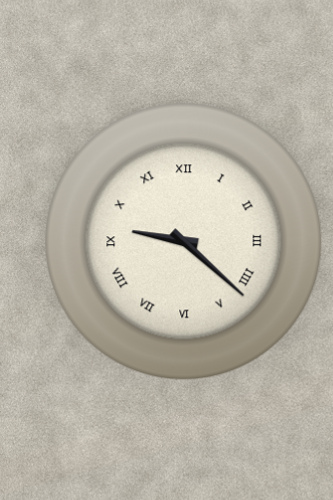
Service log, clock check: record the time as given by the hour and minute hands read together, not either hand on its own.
9:22
